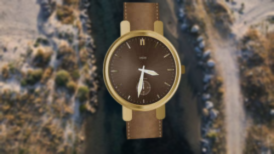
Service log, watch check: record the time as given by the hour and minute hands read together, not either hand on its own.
3:32
